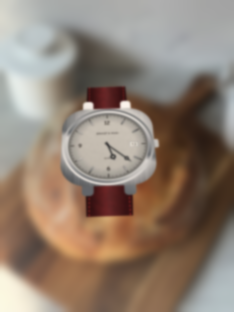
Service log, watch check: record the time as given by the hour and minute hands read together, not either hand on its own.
5:22
